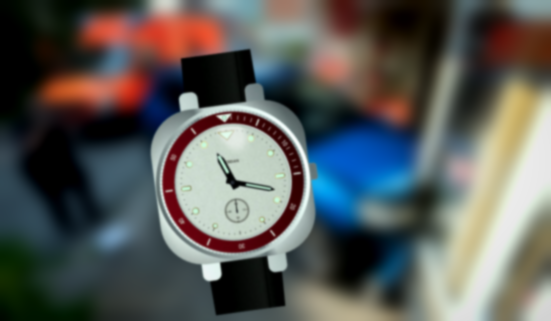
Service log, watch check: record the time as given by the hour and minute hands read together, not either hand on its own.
11:18
